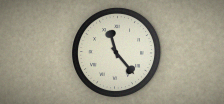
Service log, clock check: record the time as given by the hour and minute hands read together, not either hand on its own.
11:23
